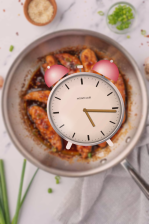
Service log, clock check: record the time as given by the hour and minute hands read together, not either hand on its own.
5:16
